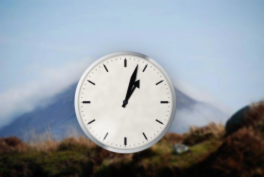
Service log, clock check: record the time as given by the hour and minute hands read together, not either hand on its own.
1:03
